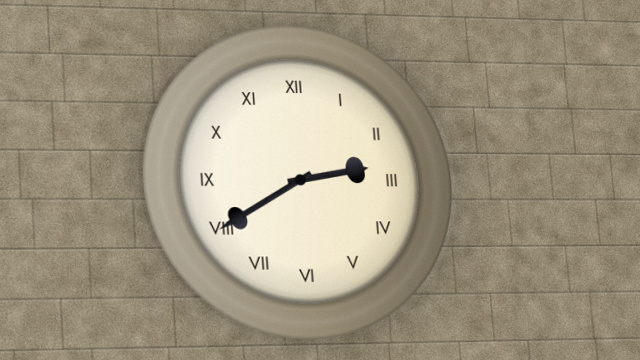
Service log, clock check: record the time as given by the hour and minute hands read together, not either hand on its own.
2:40
